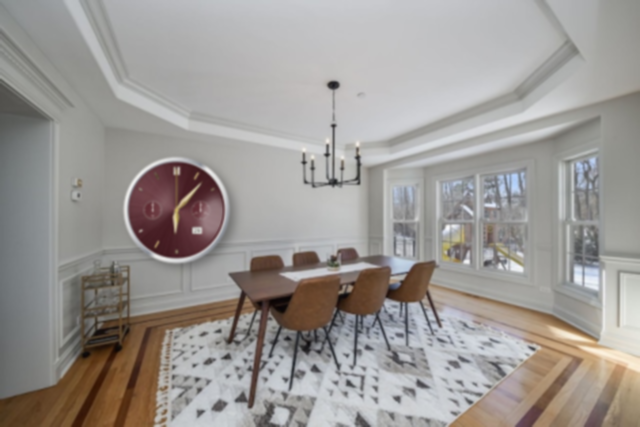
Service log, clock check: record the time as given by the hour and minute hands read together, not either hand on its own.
6:07
